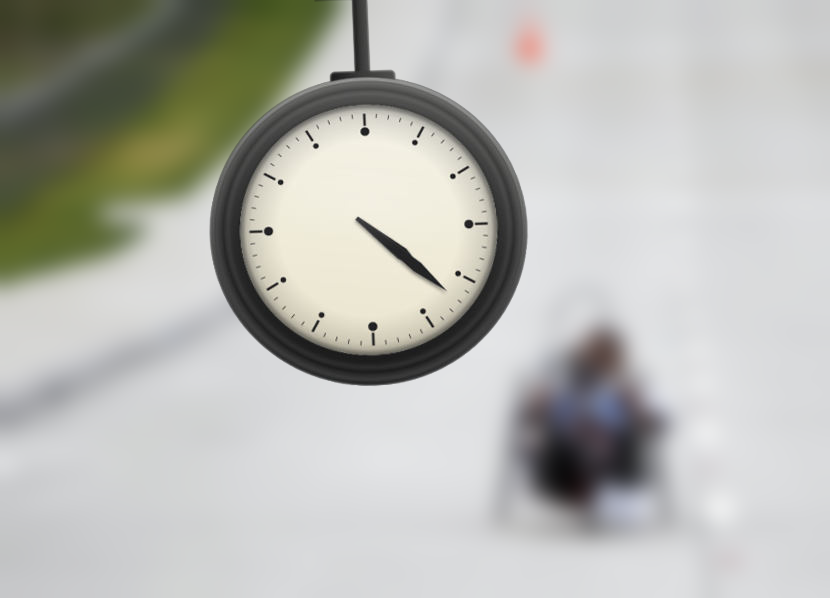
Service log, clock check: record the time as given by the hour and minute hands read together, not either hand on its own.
4:22
